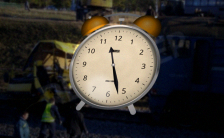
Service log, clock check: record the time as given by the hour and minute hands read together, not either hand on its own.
11:27
